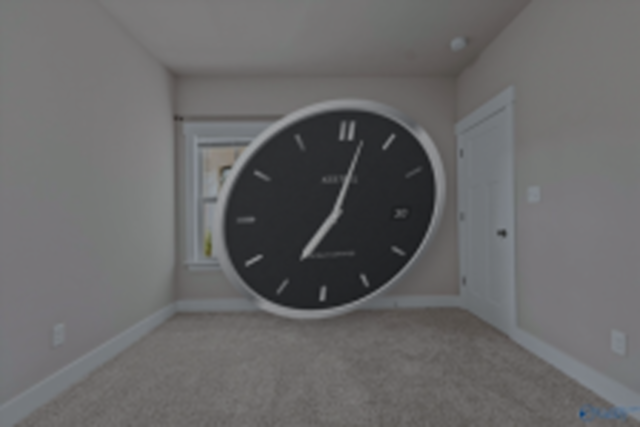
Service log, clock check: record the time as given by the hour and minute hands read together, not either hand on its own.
7:02
